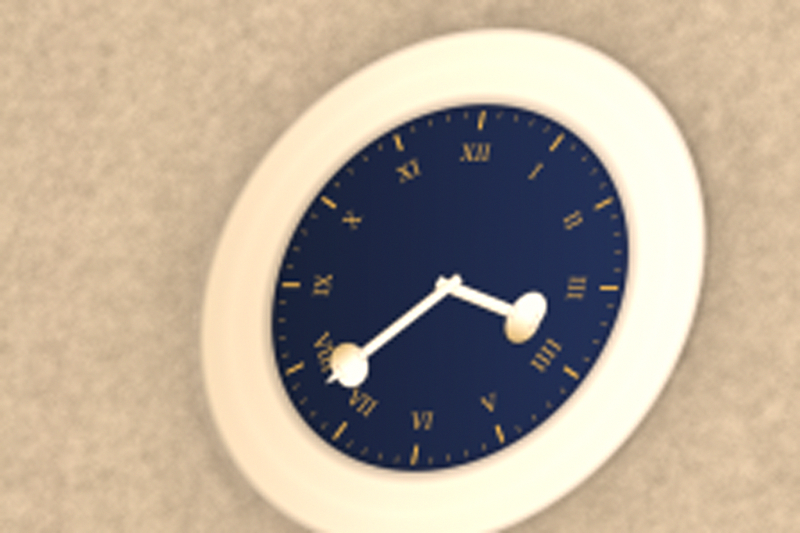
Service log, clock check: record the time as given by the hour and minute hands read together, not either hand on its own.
3:38
